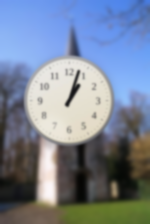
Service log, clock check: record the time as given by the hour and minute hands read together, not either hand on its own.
1:03
